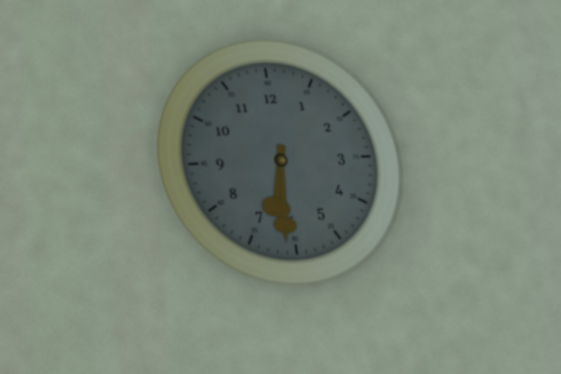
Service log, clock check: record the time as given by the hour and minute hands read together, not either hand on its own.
6:31
